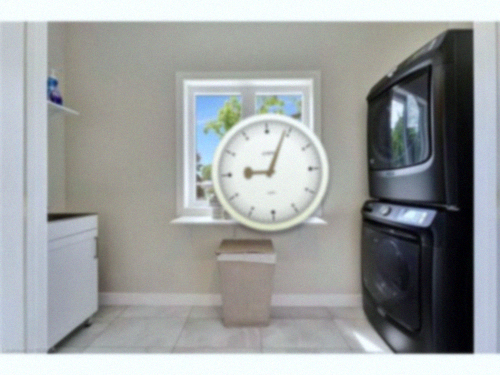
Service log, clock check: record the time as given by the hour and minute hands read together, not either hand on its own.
9:04
